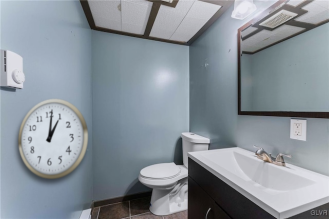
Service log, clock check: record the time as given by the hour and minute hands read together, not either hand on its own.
1:01
